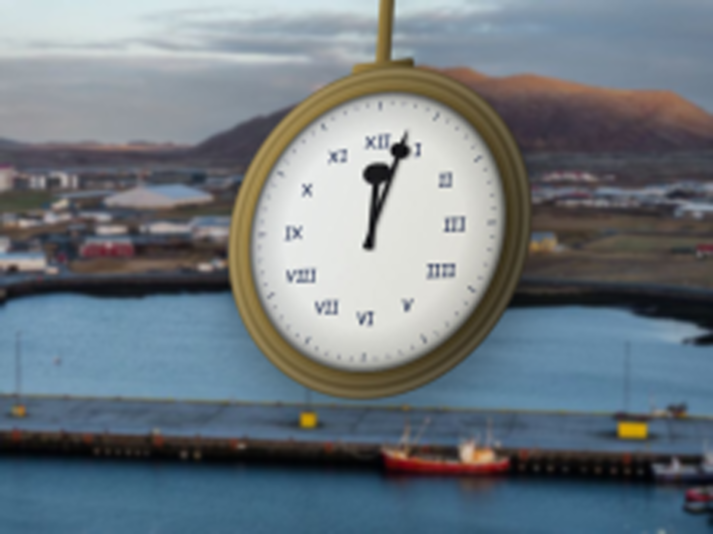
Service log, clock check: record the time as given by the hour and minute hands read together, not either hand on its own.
12:03
